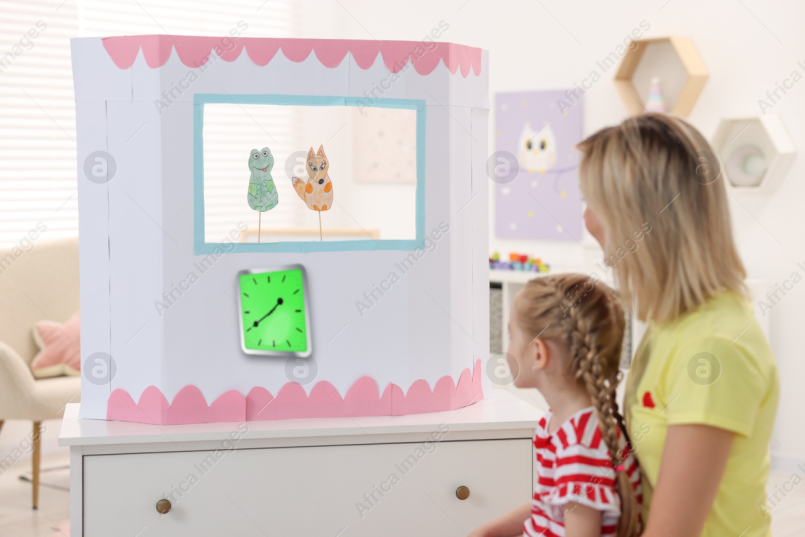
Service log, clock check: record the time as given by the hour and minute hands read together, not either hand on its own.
1:40
